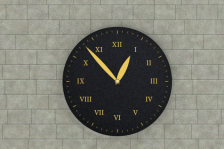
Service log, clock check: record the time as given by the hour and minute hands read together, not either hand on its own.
12:53
